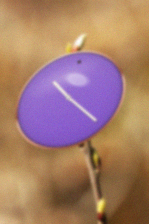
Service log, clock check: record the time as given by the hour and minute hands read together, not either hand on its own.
10:21
